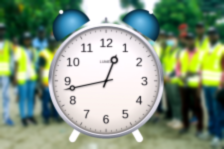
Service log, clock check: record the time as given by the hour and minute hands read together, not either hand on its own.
12:43
